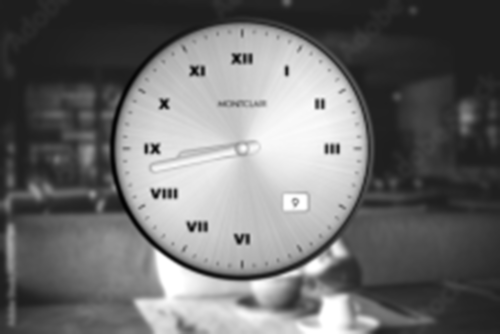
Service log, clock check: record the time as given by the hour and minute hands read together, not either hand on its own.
8:43
